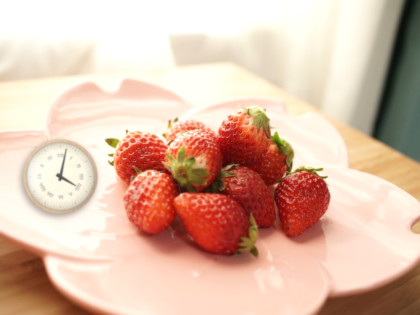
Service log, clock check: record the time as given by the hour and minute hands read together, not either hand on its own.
4:02
